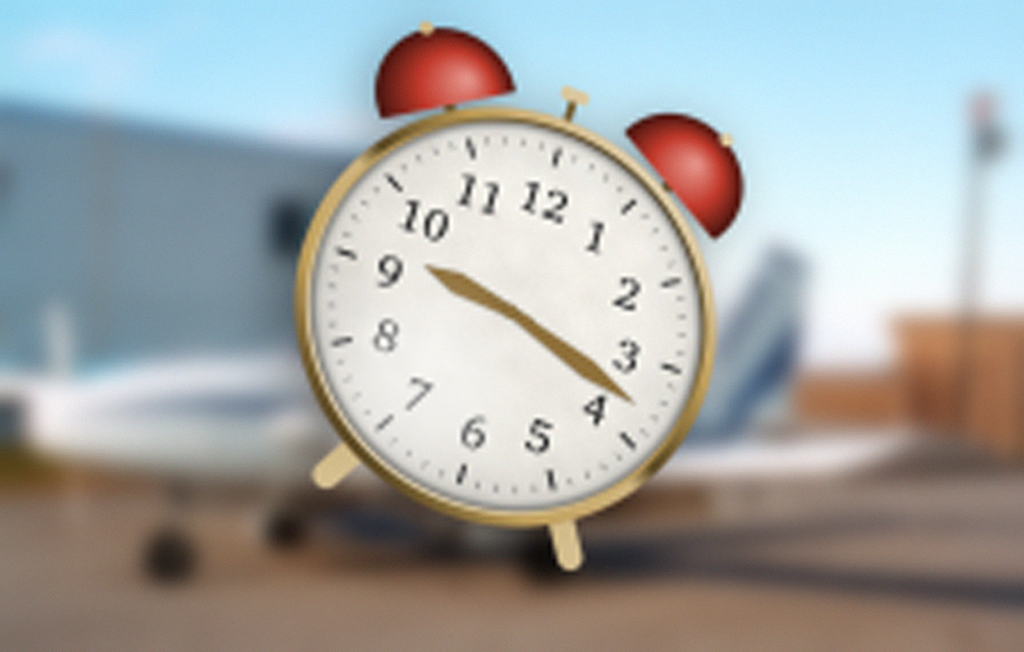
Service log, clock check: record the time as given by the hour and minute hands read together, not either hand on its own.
9:18
